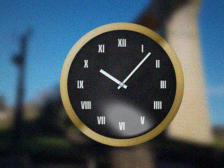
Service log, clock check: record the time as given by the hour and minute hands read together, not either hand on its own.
10:07
